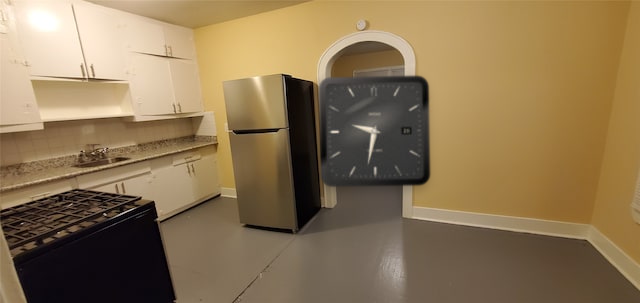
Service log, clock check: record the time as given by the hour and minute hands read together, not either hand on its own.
9:32
